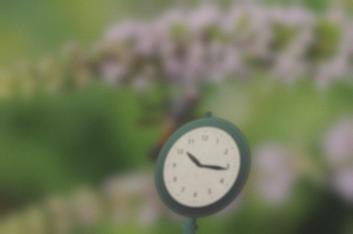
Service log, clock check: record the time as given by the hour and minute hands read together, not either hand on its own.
10:16
